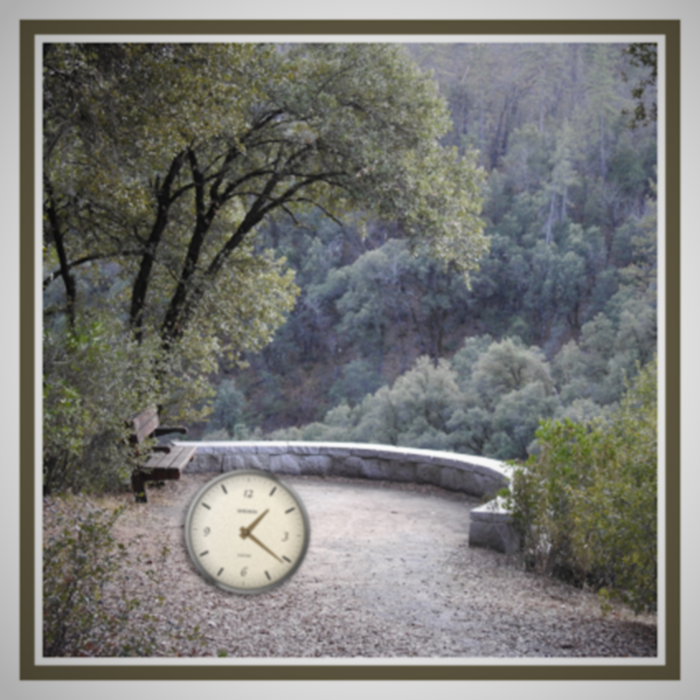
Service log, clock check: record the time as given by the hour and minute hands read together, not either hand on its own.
1:21
